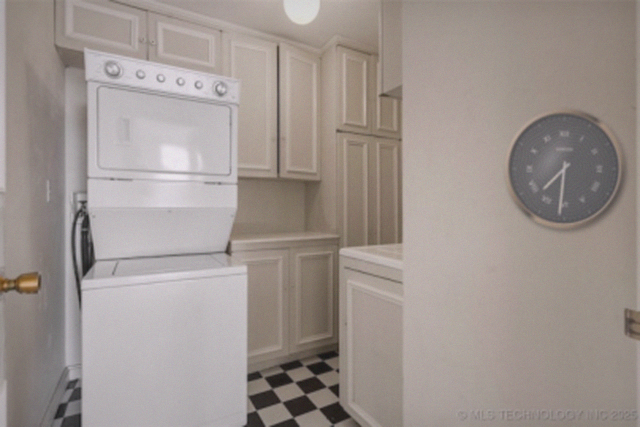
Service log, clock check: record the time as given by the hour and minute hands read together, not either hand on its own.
7:31
